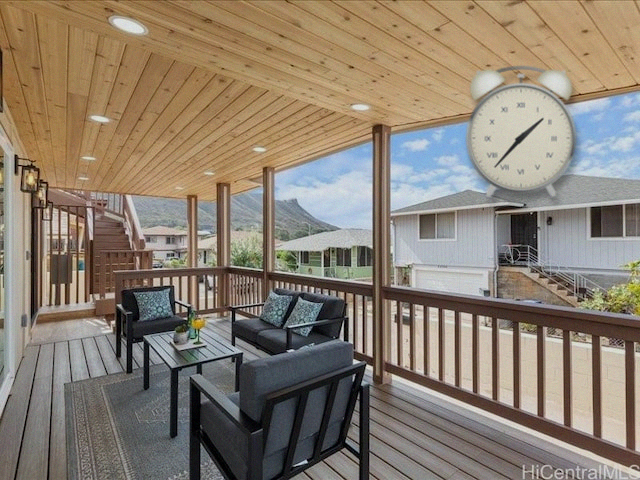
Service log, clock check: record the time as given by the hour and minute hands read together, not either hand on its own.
1:37
